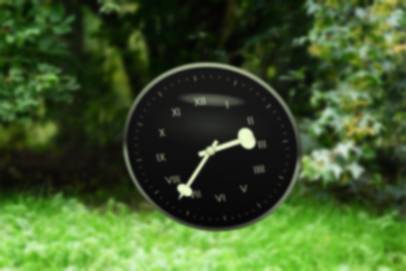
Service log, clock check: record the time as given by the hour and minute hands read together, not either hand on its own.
2:37
